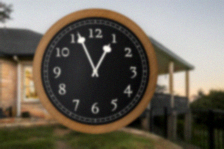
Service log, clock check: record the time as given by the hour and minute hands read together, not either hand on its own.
12:56
